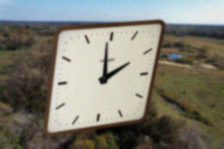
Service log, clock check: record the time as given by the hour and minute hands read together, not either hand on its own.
1:59
